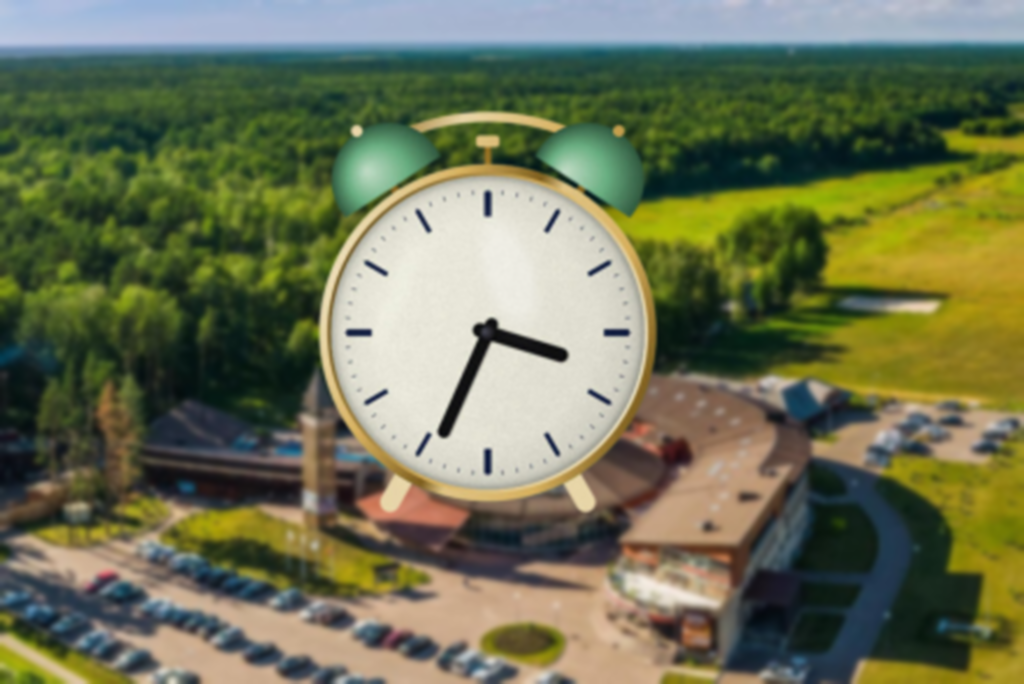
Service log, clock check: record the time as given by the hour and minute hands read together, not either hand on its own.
3:34
